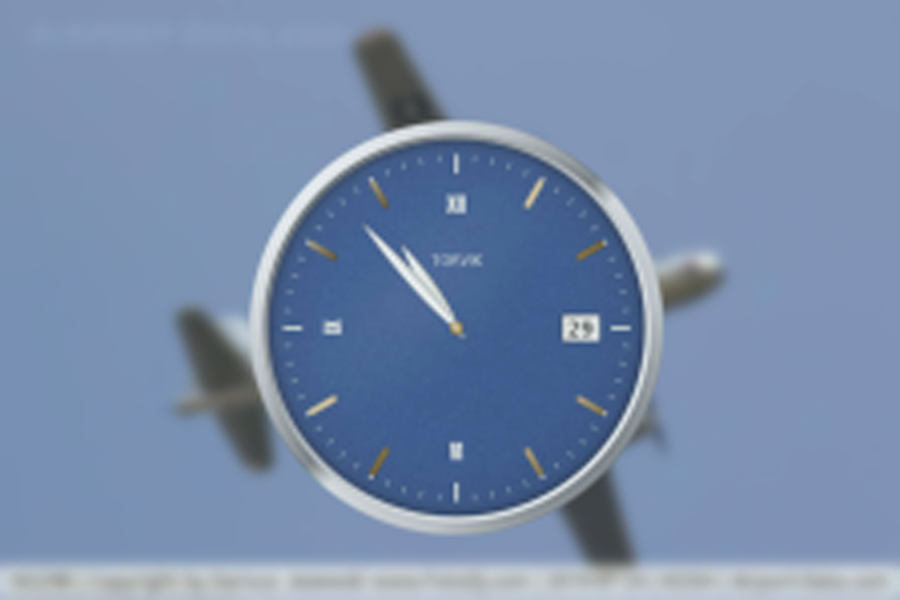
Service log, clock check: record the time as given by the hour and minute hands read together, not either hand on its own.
10:53
